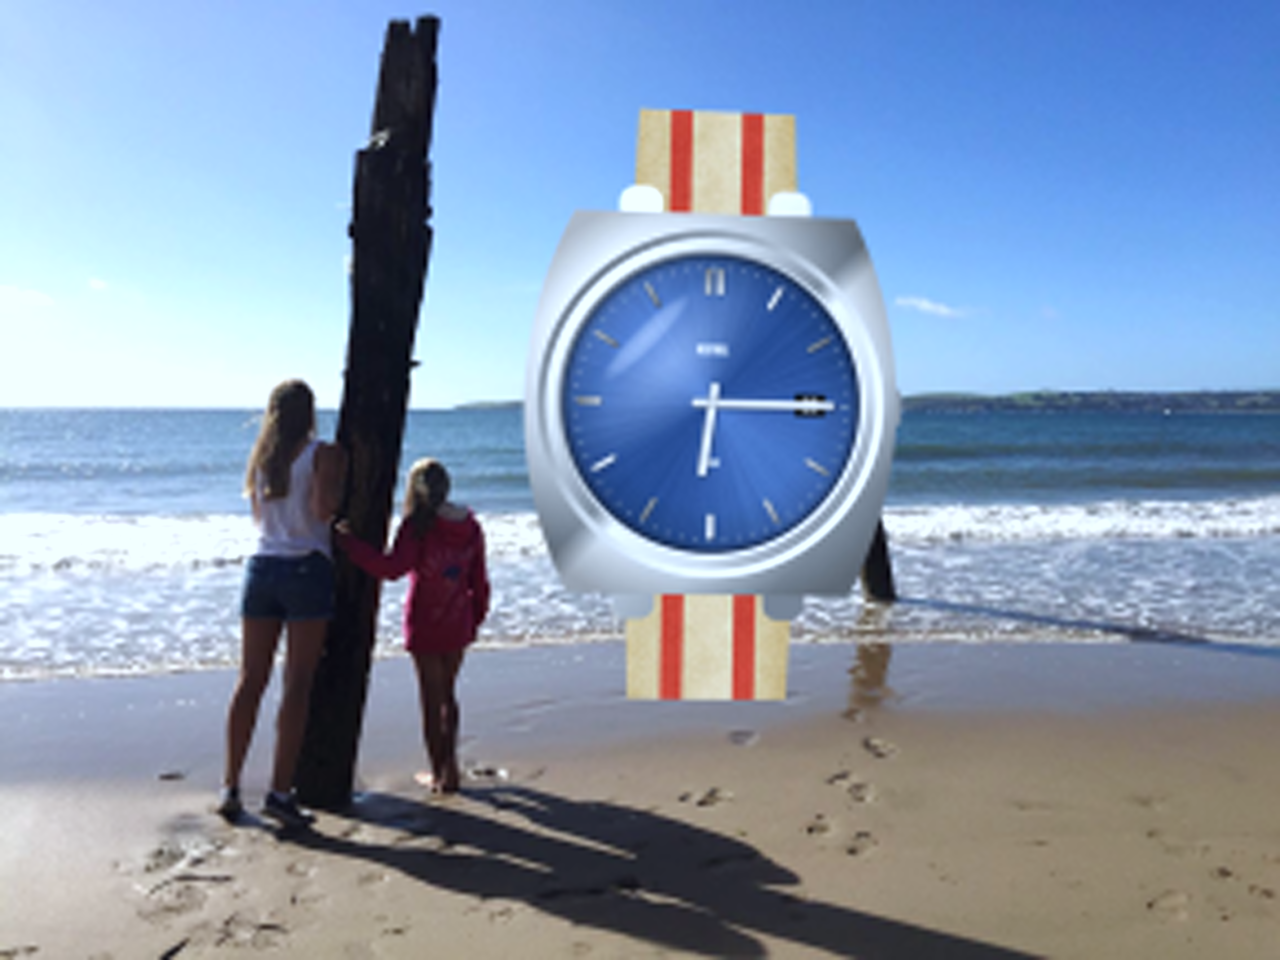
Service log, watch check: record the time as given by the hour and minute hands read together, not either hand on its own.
6:15
